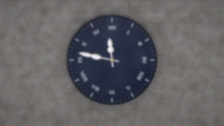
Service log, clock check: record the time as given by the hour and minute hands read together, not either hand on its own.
11:47
